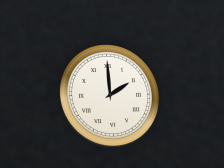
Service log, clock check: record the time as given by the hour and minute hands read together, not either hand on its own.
2:00
